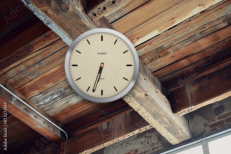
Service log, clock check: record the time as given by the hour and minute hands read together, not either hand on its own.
6:33
